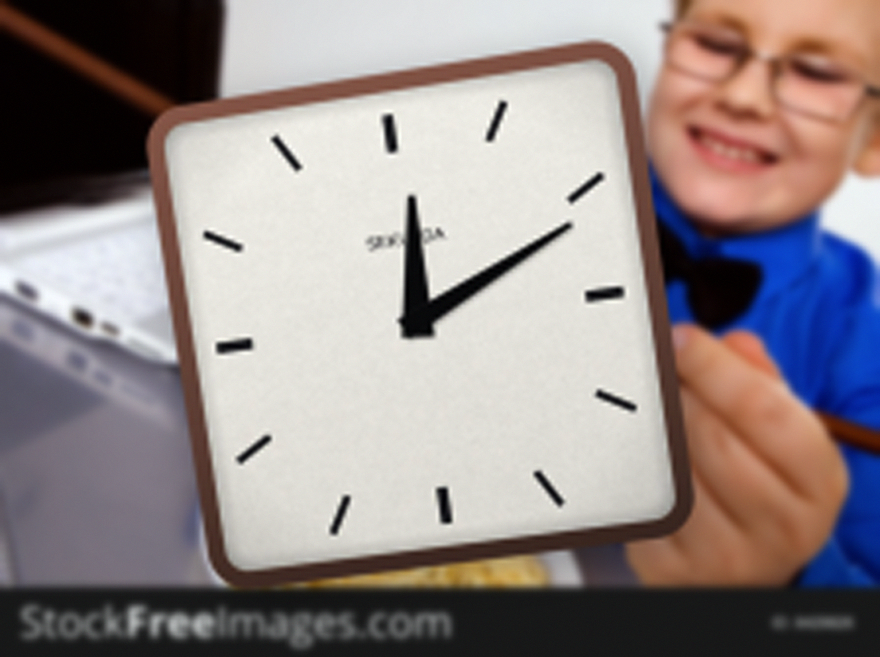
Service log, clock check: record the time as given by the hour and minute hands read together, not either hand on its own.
12:11
